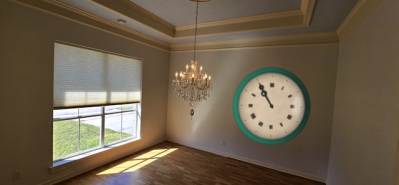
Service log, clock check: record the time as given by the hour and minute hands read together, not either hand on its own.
10:55
